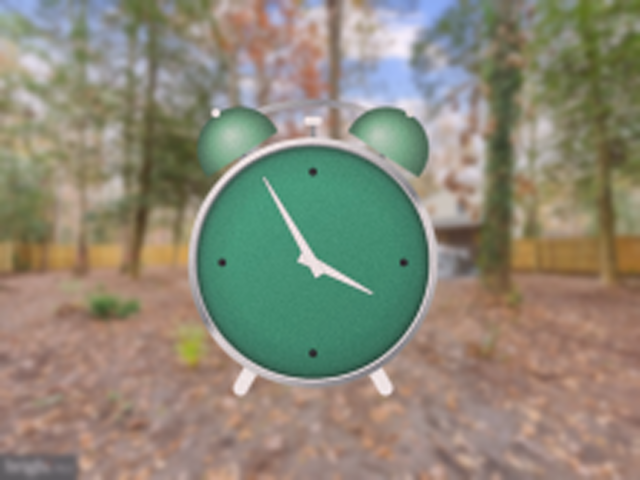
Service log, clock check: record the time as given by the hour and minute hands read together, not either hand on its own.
3:55
